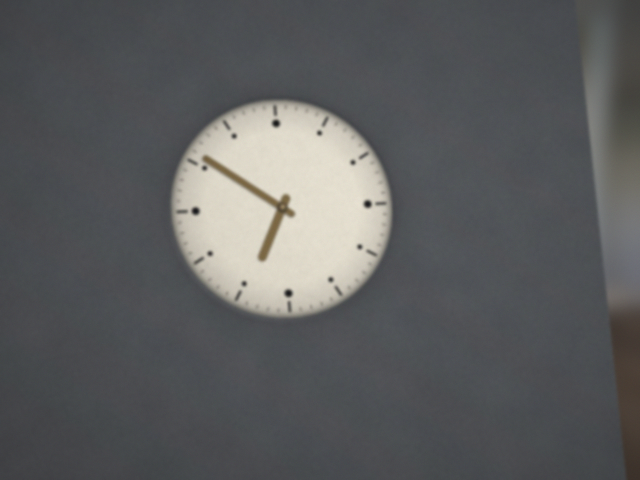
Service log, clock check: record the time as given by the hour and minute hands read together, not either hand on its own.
6:51
